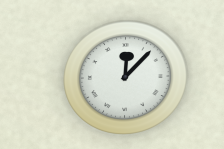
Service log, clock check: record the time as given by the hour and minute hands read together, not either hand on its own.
12:07
